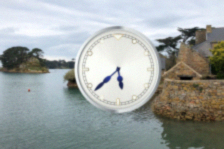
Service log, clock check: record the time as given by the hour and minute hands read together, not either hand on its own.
5:38
